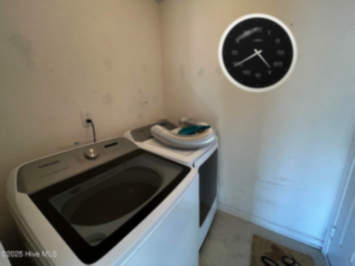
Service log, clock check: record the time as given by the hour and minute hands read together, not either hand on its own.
4:40
